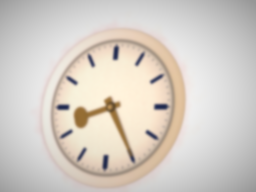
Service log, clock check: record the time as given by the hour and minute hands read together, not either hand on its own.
8:25
